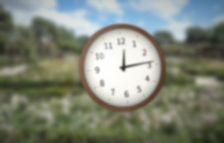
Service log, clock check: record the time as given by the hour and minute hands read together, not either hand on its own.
12:14
